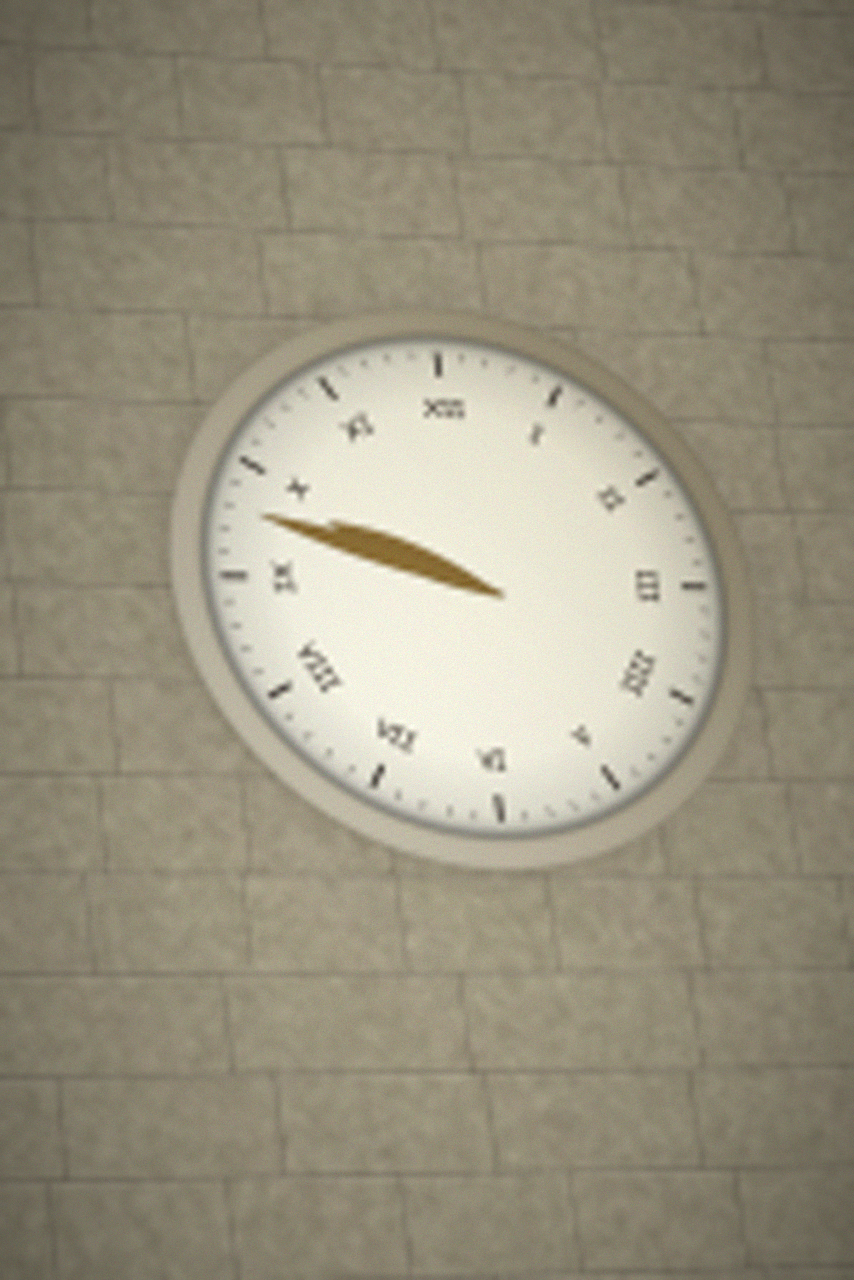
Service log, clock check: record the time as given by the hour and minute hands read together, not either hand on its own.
9:48
